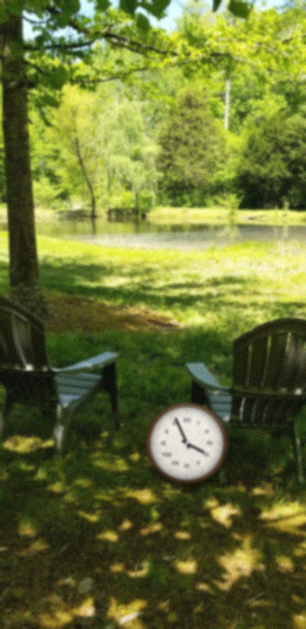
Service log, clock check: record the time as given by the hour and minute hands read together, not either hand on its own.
3:56
